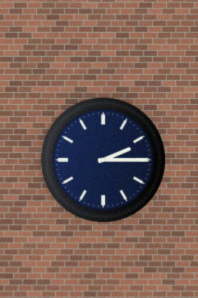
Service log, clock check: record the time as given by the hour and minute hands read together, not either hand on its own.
2:15
